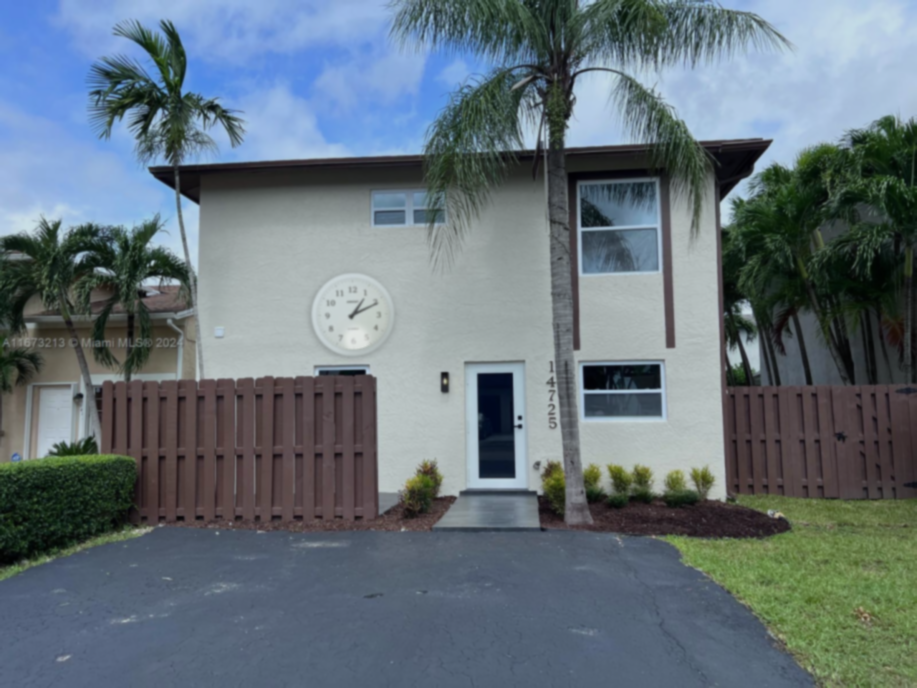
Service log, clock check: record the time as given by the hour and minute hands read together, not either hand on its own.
1:11
